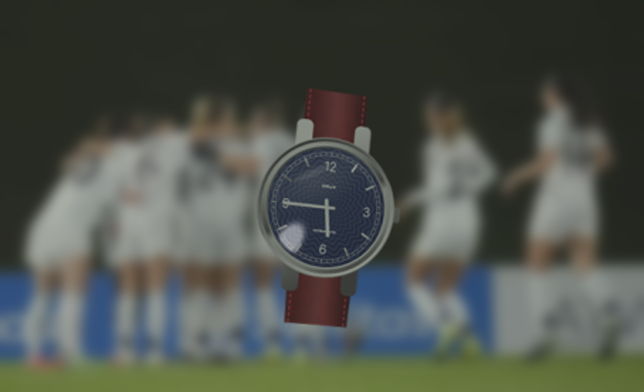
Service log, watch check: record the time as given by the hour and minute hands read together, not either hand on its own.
5:45
